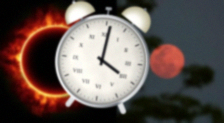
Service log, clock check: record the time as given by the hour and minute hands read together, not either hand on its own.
4:01
